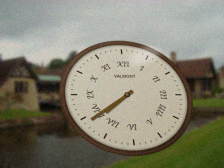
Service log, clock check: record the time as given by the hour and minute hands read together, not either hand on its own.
7:39
